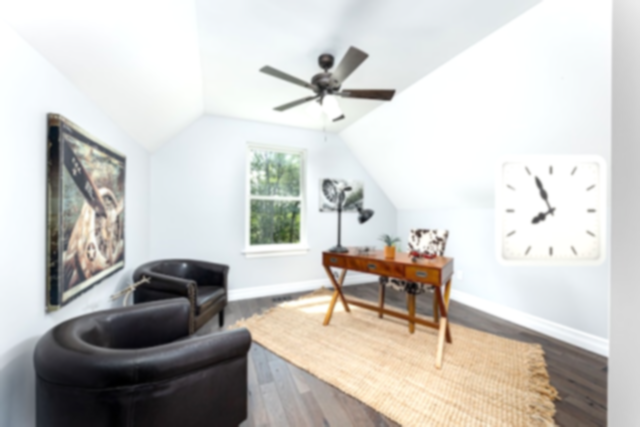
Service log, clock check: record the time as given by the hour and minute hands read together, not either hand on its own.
7:56
